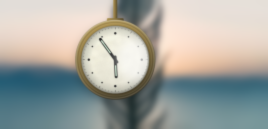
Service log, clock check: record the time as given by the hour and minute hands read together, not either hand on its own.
5:54
